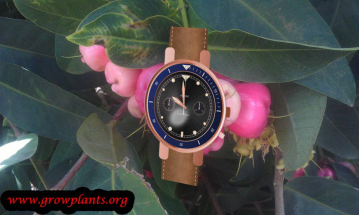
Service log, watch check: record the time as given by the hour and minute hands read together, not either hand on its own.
9:59
